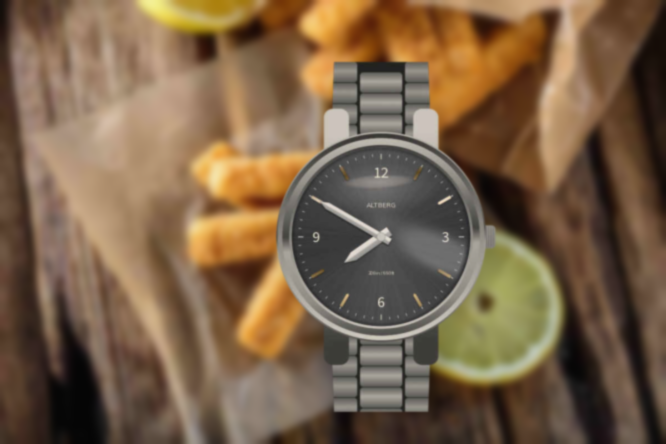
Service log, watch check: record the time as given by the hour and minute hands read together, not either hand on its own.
7:50
